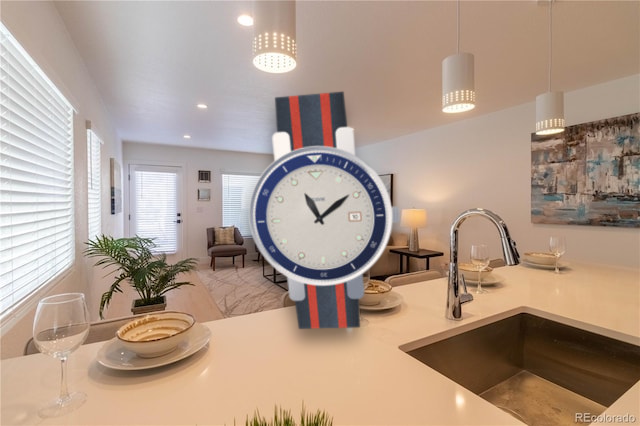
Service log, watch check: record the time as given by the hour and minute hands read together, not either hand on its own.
11:09
